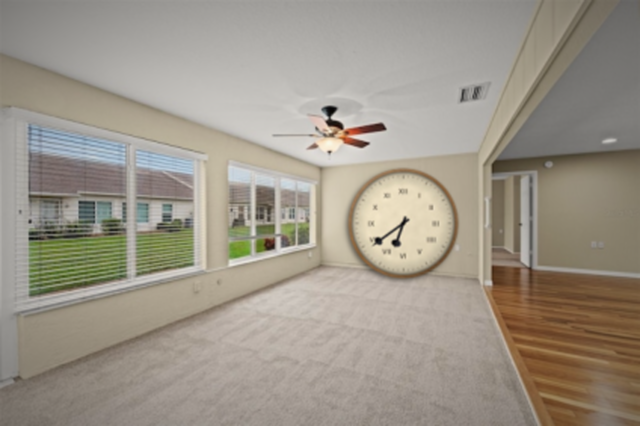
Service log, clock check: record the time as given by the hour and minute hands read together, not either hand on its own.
6:39
